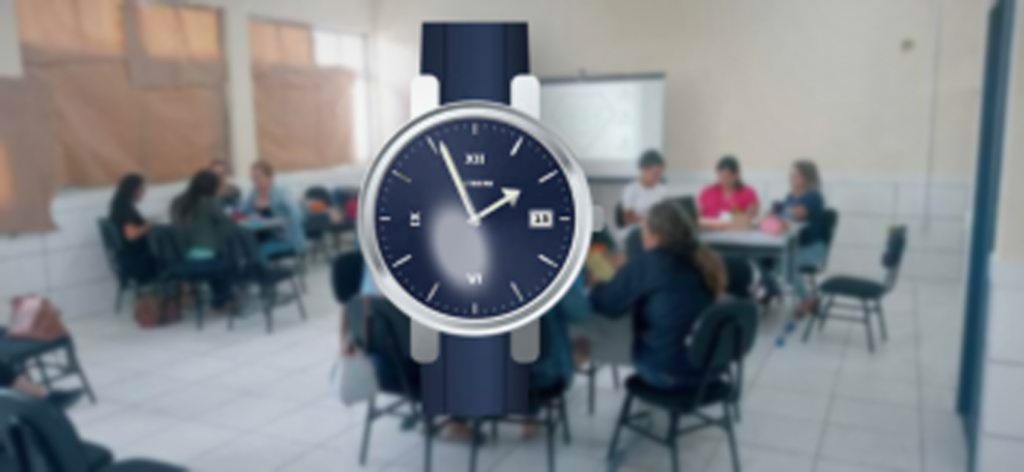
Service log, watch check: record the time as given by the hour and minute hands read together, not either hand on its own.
1:56
